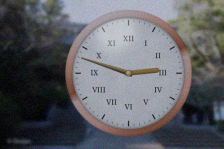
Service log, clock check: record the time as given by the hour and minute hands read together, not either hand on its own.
2:48
